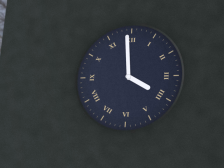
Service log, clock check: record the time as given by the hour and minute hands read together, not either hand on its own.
3:59
